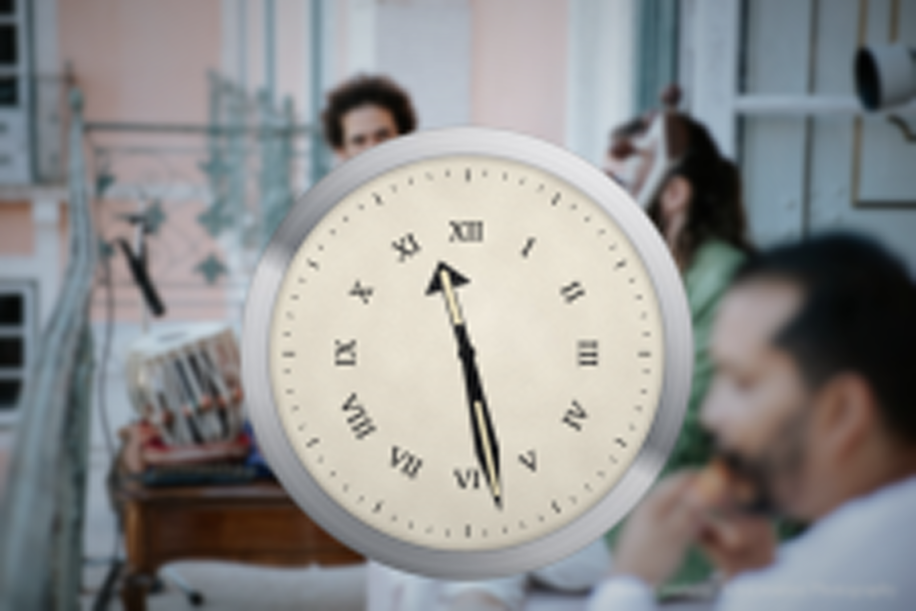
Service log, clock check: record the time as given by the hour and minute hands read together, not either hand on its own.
11:28
